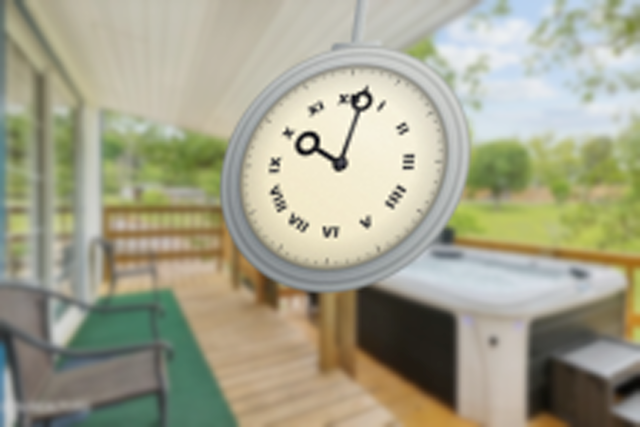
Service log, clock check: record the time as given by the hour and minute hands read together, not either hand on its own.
10:02
